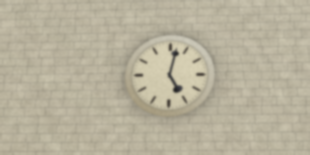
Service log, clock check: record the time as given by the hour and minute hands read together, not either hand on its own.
5:02
